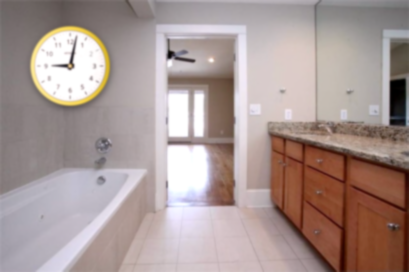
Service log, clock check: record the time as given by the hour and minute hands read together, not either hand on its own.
9:02
